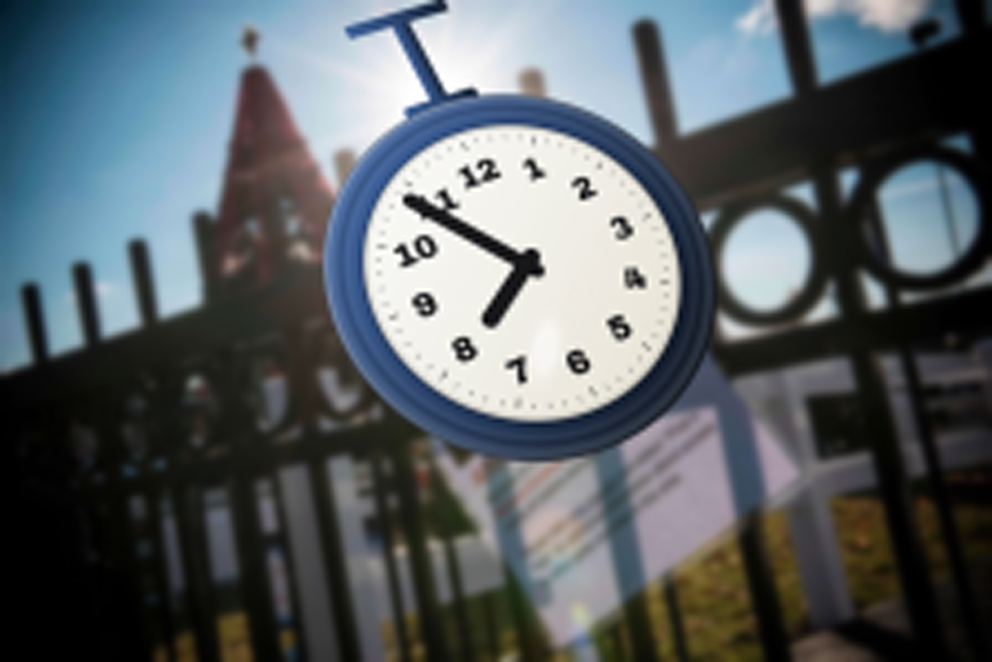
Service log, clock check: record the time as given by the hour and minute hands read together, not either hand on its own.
7:54
